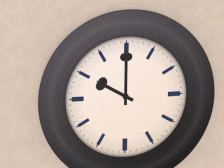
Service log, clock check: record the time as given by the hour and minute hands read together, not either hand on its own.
10:00
